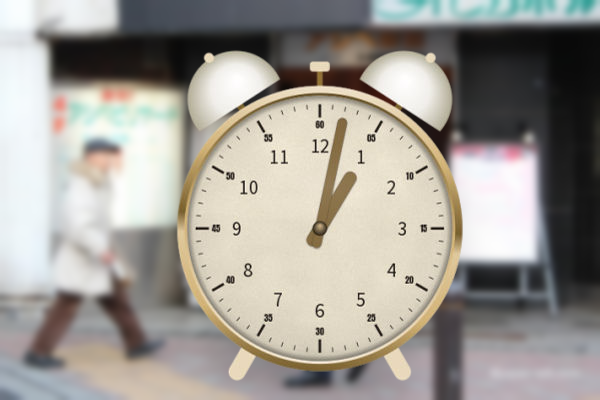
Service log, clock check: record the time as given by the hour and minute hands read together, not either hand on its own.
1:02
